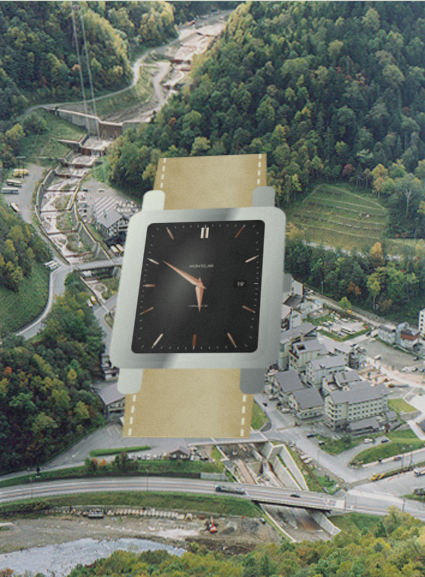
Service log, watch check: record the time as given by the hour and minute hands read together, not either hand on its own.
5:51
